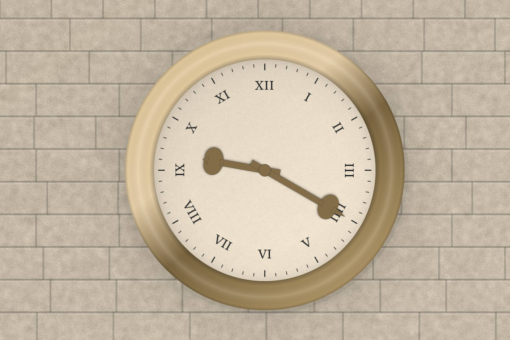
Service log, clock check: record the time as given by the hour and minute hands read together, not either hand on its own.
9:20
